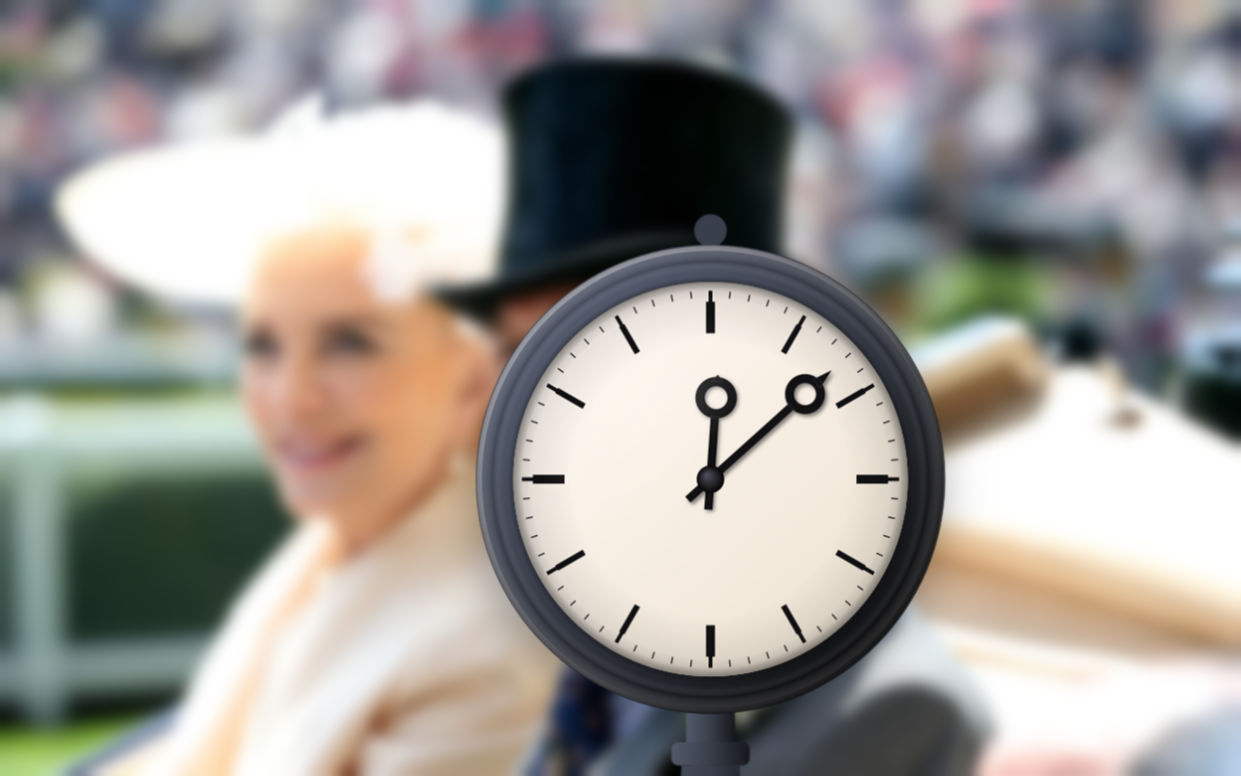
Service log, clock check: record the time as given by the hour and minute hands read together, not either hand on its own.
12:08
